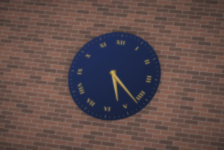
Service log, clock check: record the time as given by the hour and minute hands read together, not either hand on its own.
5:22
